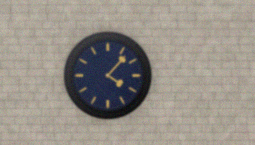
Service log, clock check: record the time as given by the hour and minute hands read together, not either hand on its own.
4:07
